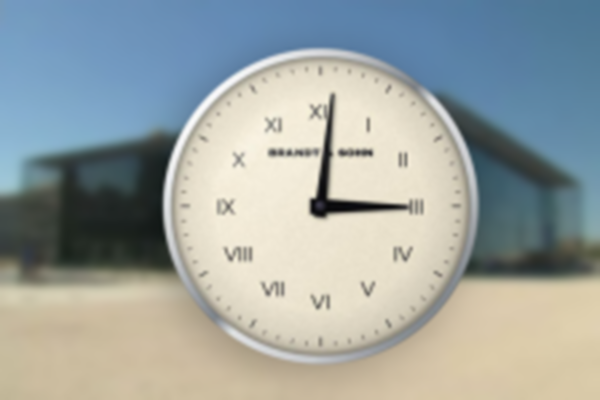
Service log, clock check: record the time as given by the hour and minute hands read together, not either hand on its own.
3:01
